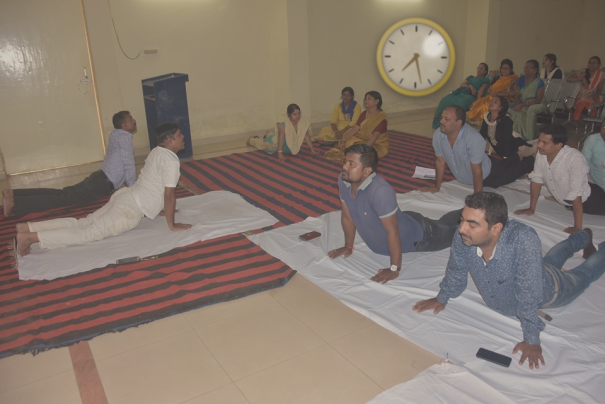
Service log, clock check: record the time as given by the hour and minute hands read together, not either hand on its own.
7:28
